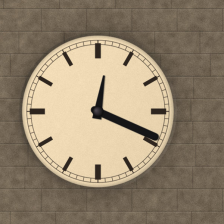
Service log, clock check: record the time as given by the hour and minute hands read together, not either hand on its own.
12:19
